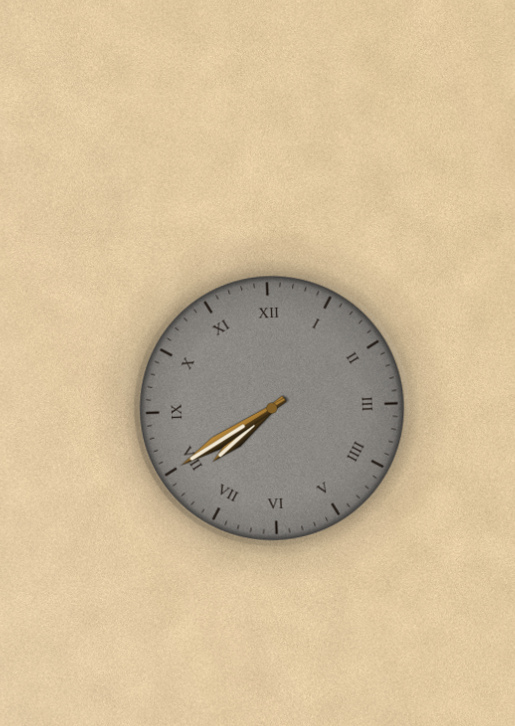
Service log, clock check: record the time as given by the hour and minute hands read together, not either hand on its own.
7:40
